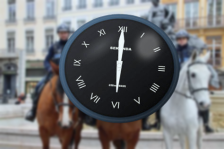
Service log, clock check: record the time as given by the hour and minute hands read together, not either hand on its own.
6:00
